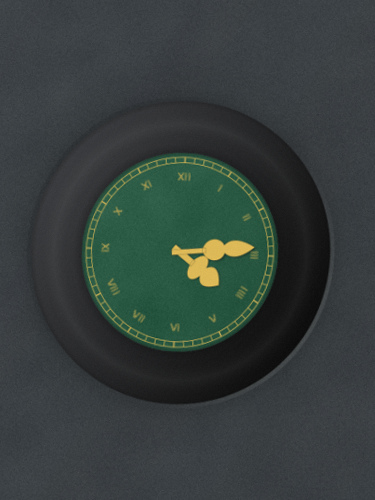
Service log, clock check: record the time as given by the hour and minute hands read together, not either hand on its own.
4:14
